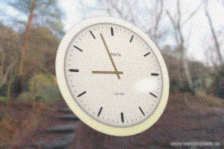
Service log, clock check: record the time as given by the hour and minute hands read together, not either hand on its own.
8:57
